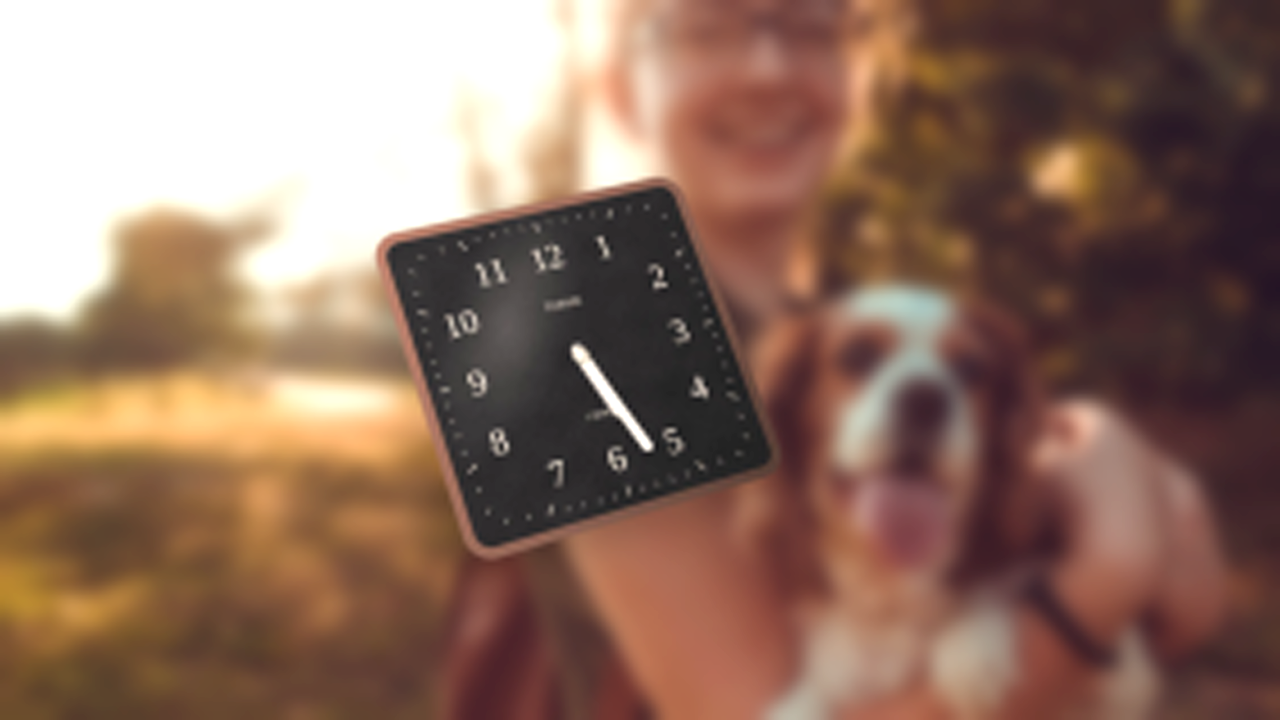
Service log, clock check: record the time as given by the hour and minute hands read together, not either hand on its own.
5:27
